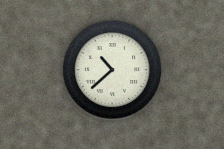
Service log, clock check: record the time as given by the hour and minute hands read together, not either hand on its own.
10:38
